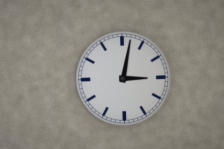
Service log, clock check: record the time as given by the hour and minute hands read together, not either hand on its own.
3:02
